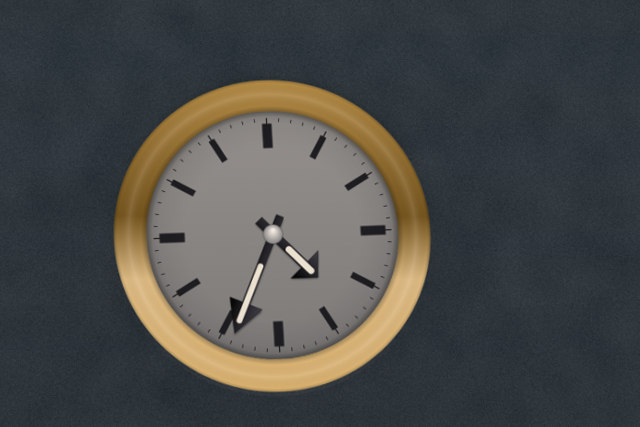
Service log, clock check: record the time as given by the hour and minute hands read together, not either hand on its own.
4:34
